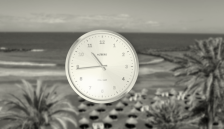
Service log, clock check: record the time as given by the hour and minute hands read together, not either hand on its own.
10:44
